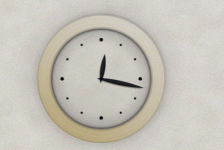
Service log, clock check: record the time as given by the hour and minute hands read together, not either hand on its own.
12:17
